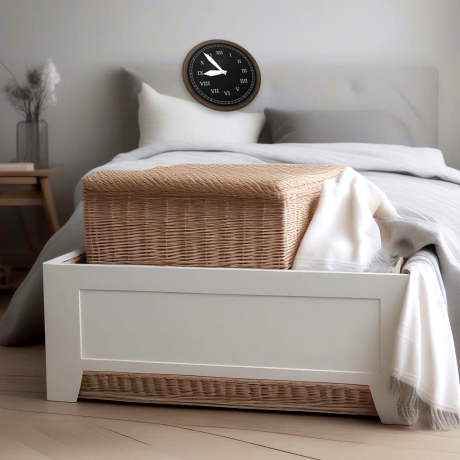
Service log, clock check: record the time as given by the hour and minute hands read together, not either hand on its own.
8:54
